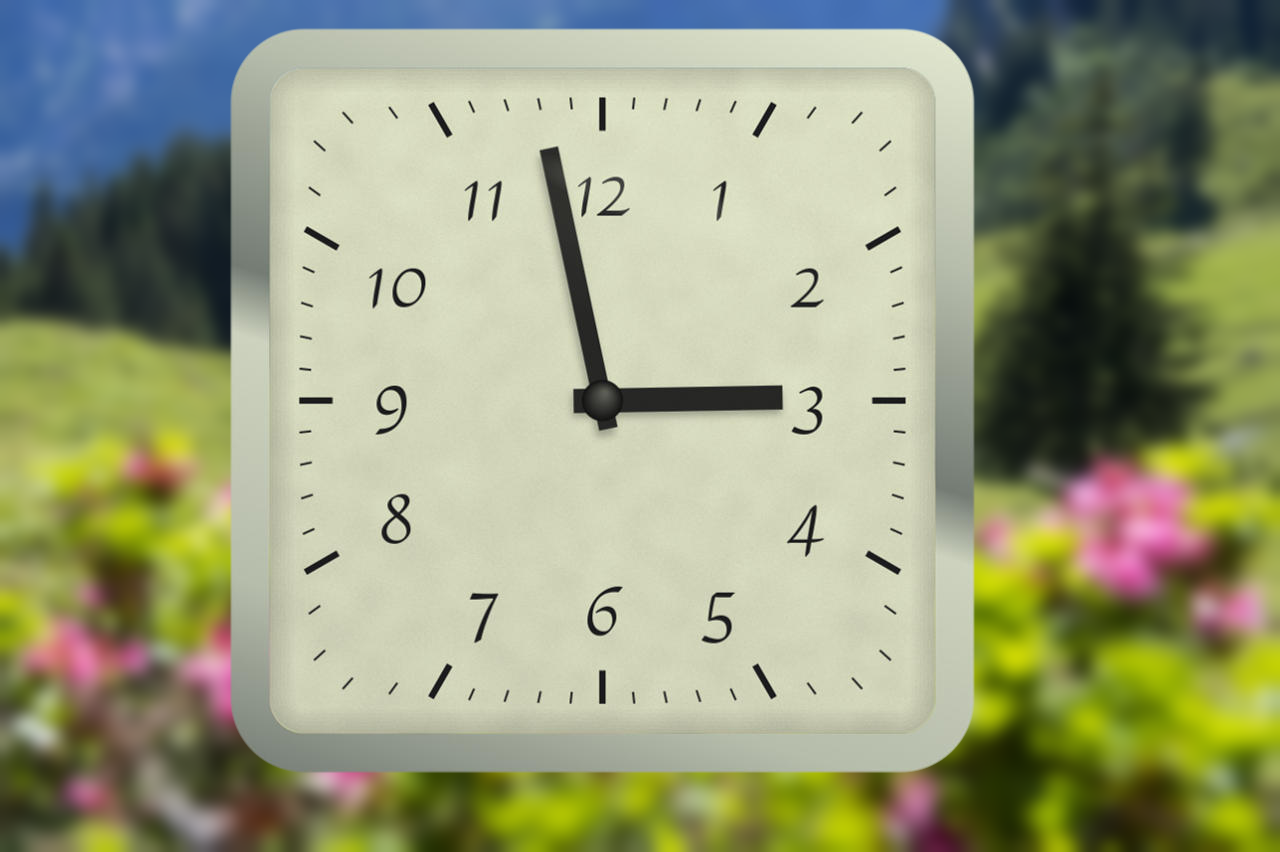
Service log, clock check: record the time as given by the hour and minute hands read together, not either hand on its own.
2:58
